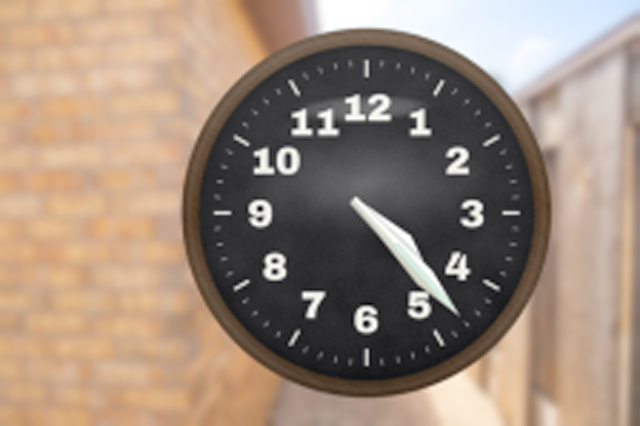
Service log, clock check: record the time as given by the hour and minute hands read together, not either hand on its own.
4:23
